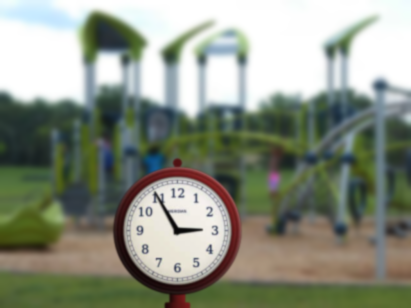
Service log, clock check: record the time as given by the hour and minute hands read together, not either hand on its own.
2:55
